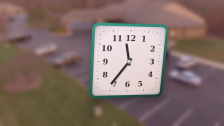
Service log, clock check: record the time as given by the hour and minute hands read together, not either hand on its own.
11:36
